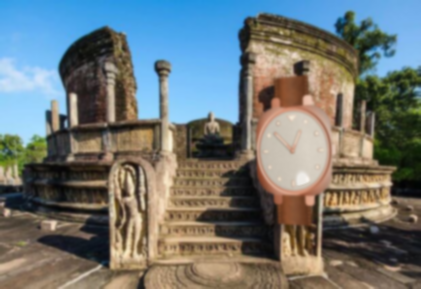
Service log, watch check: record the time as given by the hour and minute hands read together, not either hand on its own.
12:52
